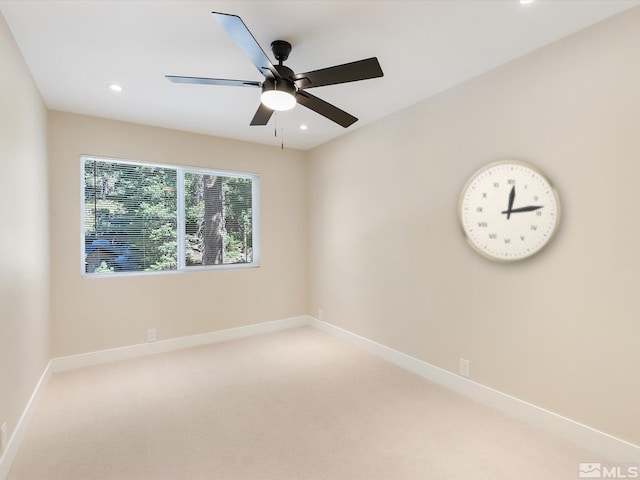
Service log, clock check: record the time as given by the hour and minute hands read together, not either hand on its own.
12:13
